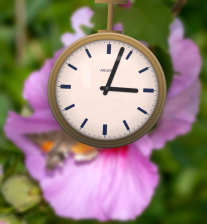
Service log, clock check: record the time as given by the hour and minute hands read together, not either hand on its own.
3:03
